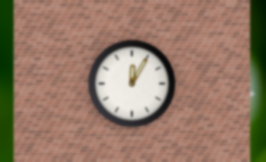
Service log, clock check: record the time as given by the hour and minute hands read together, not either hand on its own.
12:05
